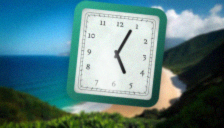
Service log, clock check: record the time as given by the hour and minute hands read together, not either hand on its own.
5:04
